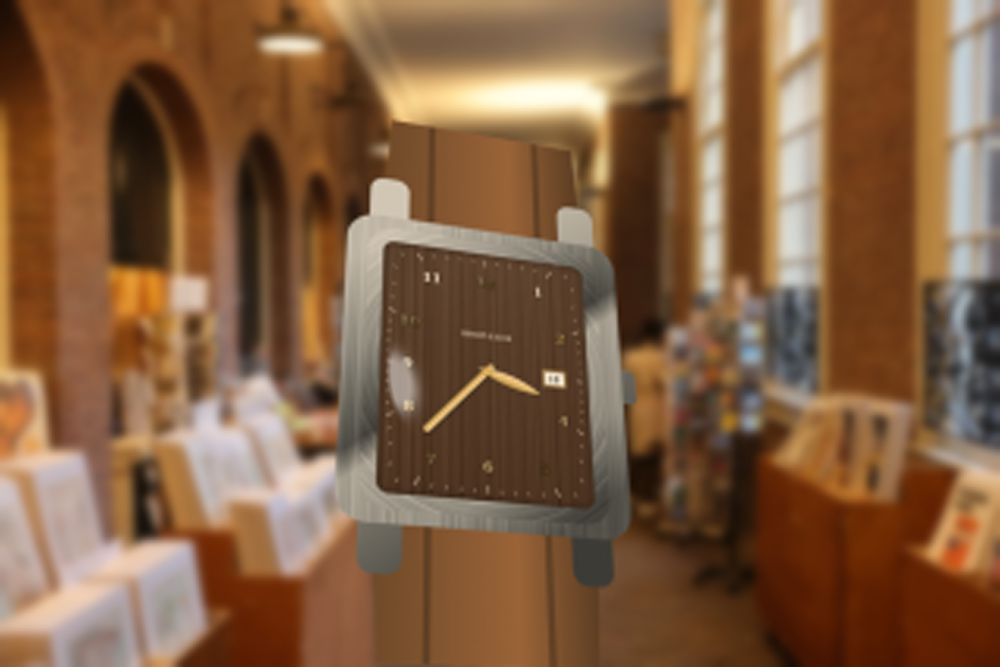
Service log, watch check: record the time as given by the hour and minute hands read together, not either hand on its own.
3:37
